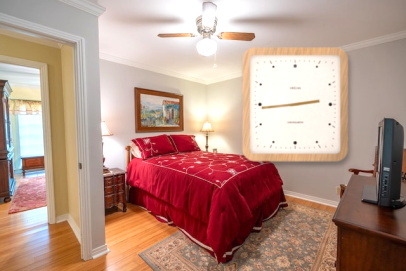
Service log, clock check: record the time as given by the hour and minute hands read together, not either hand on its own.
2:44
